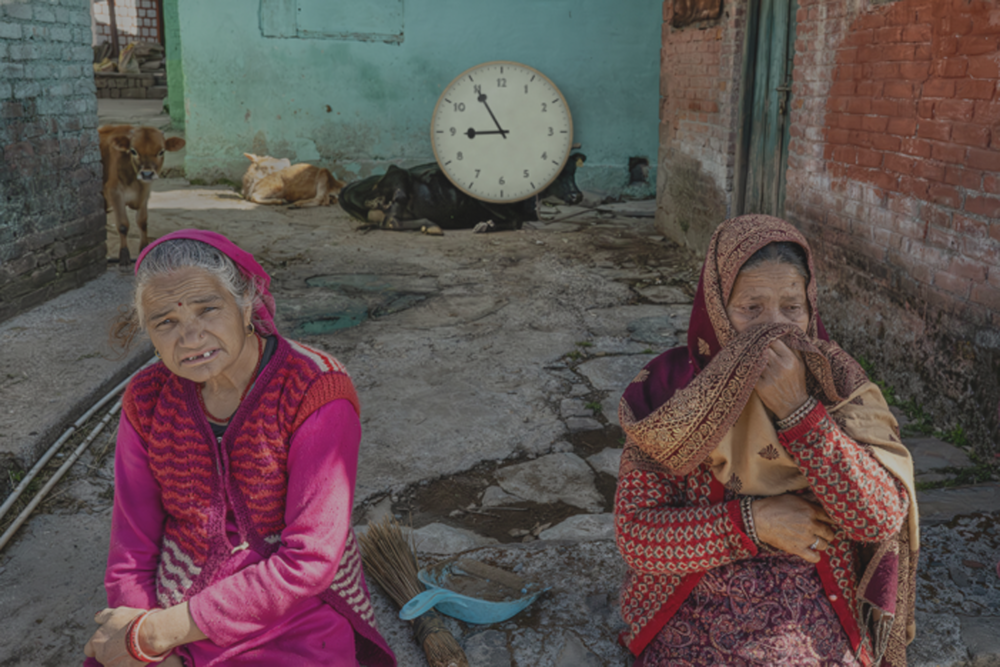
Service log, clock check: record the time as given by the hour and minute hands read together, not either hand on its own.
8:55
